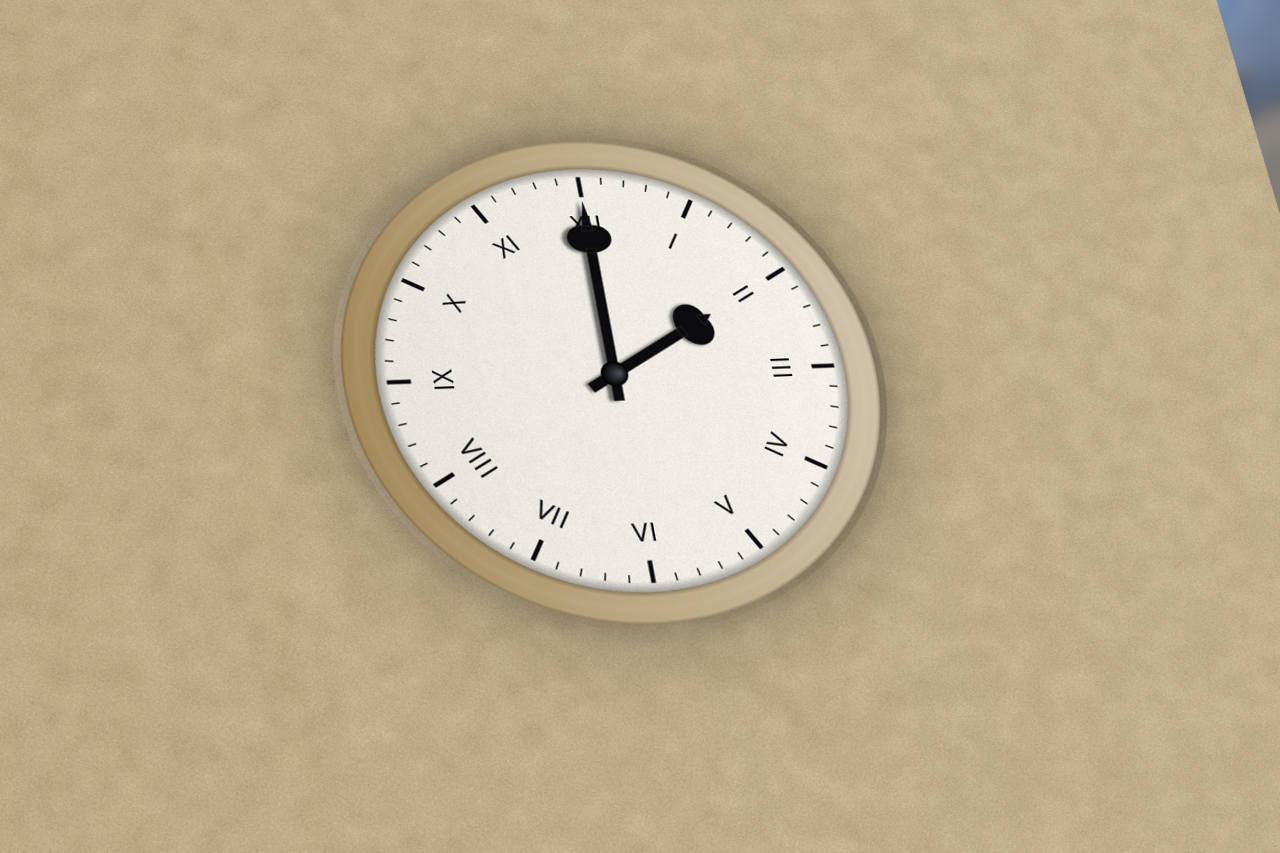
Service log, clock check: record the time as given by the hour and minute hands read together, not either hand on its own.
2:00
